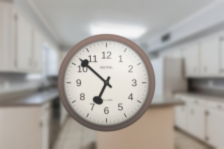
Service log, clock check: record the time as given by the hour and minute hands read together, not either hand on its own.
6:52
